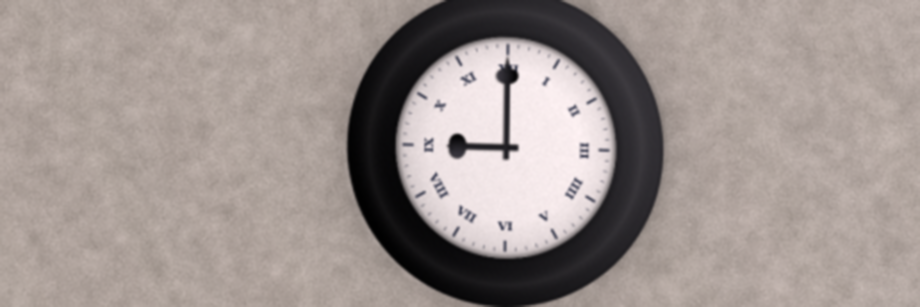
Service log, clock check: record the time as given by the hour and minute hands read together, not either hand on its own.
9:00
